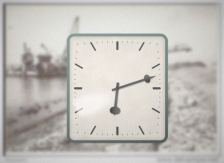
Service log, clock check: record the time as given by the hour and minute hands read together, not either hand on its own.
6:12
